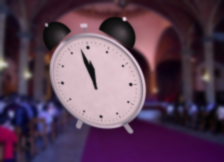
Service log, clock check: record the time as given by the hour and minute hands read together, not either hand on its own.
11:58
